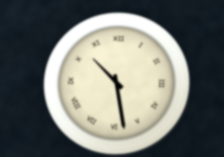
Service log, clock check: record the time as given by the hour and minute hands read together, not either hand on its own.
10:28
